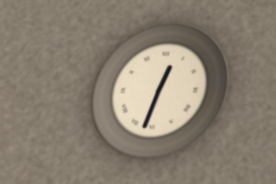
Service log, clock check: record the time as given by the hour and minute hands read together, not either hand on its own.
12:32
